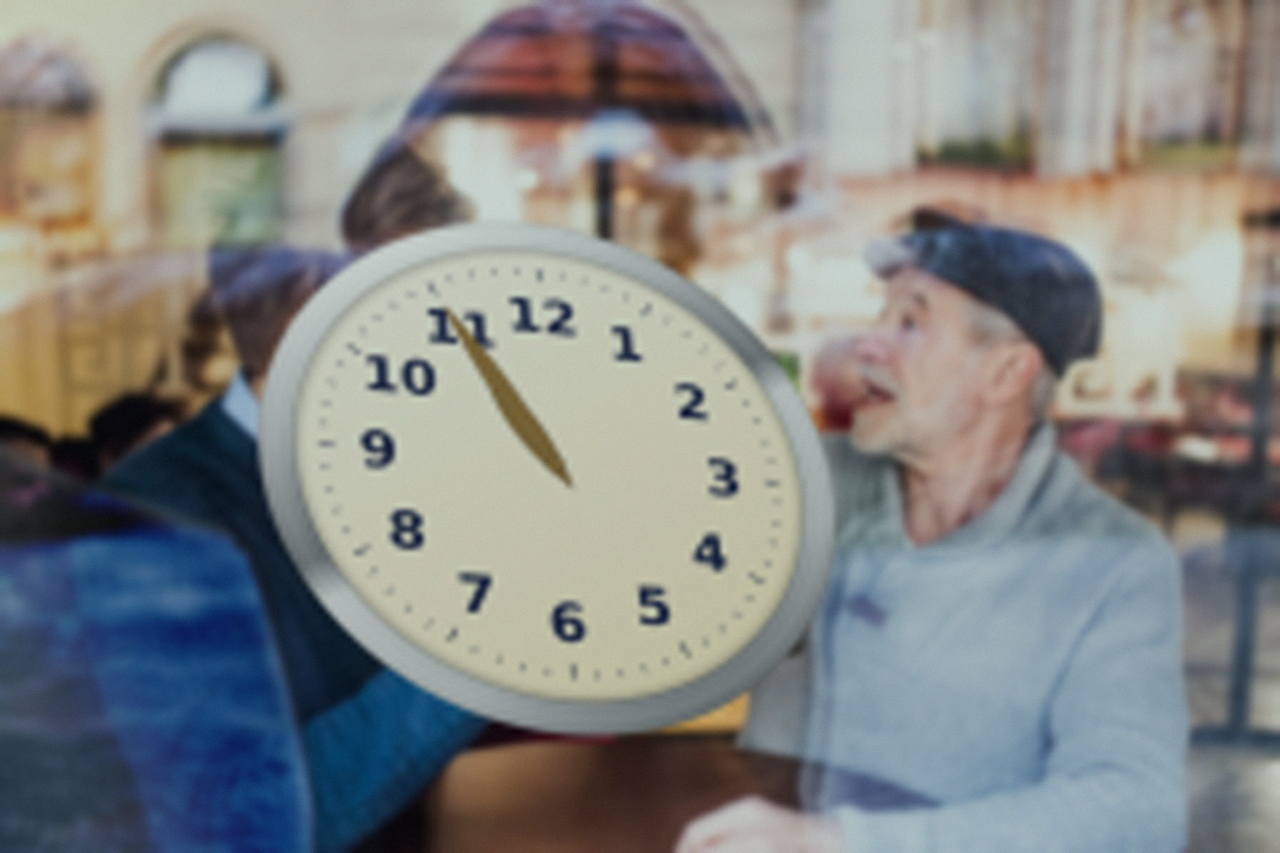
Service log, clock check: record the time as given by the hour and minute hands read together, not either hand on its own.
10:55
